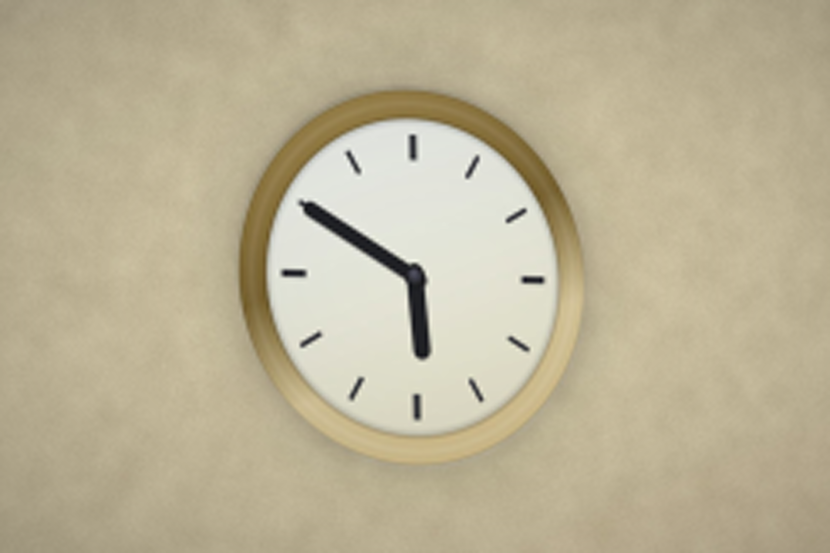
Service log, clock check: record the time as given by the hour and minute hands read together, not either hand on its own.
5:50
